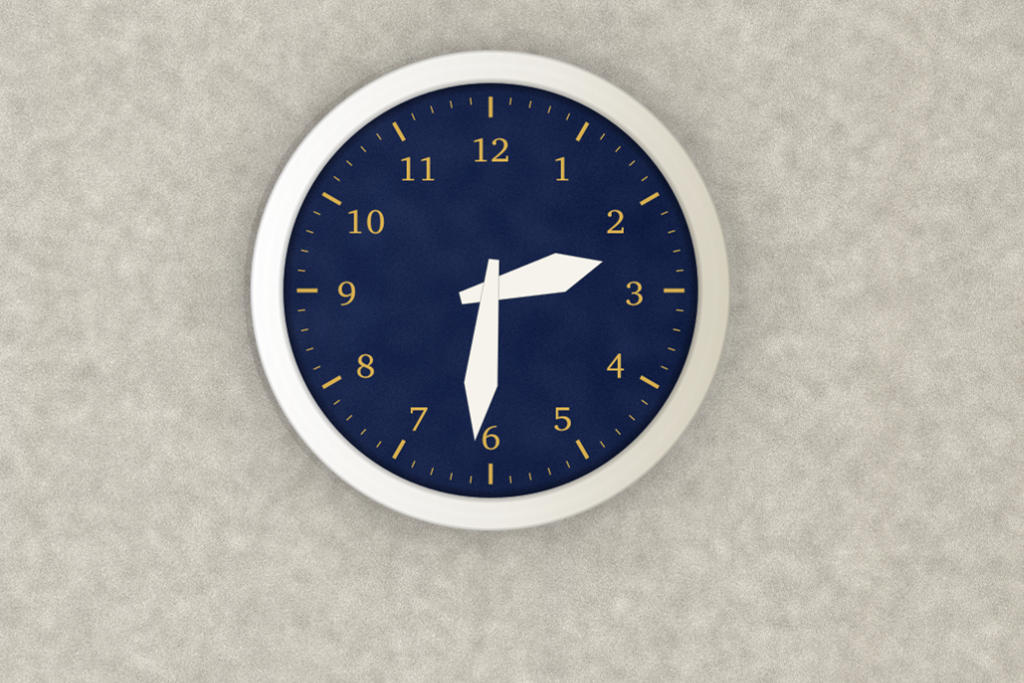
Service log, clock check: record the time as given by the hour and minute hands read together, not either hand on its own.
2:31
